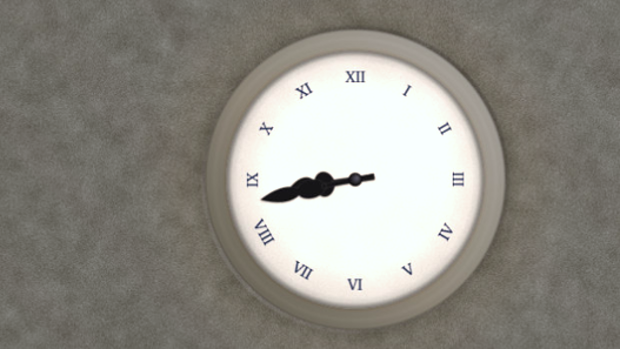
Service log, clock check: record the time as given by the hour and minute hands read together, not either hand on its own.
8:43
